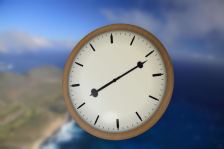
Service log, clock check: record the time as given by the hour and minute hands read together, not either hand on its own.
8:11
